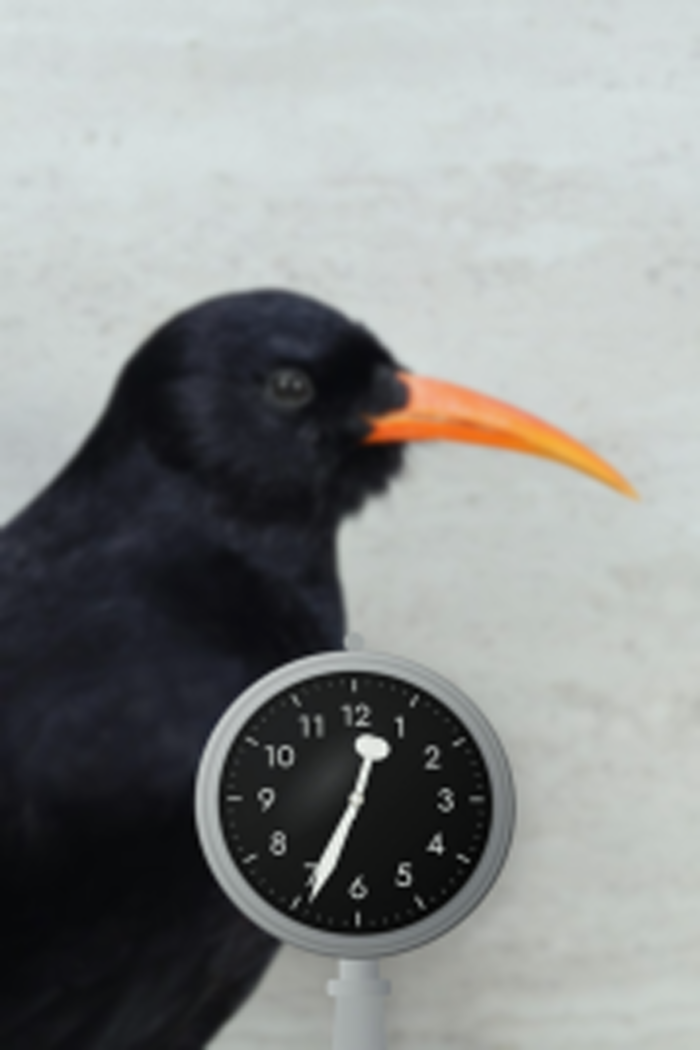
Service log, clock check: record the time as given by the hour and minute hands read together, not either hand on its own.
12:34
